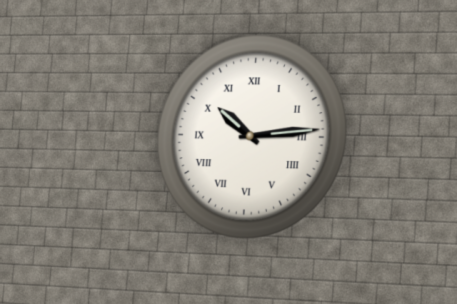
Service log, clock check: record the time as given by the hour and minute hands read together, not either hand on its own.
10:14
